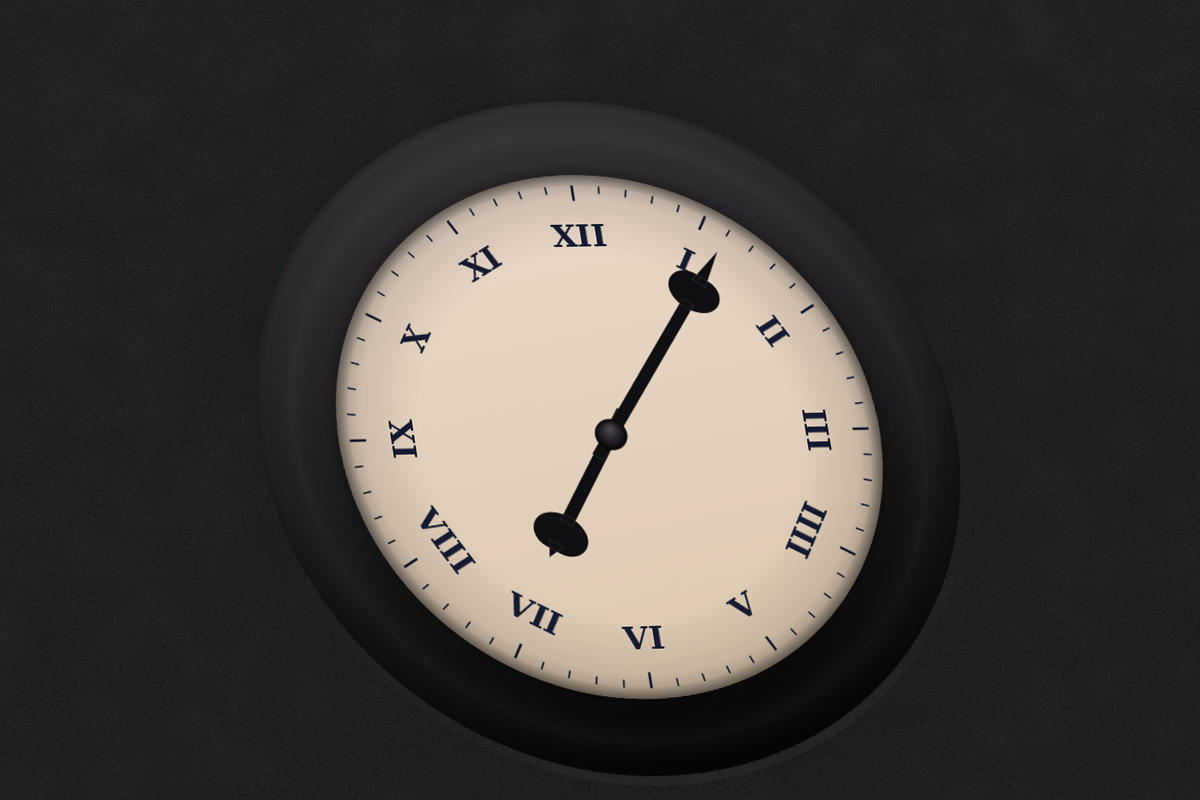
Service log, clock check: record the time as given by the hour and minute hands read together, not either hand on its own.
7:06
